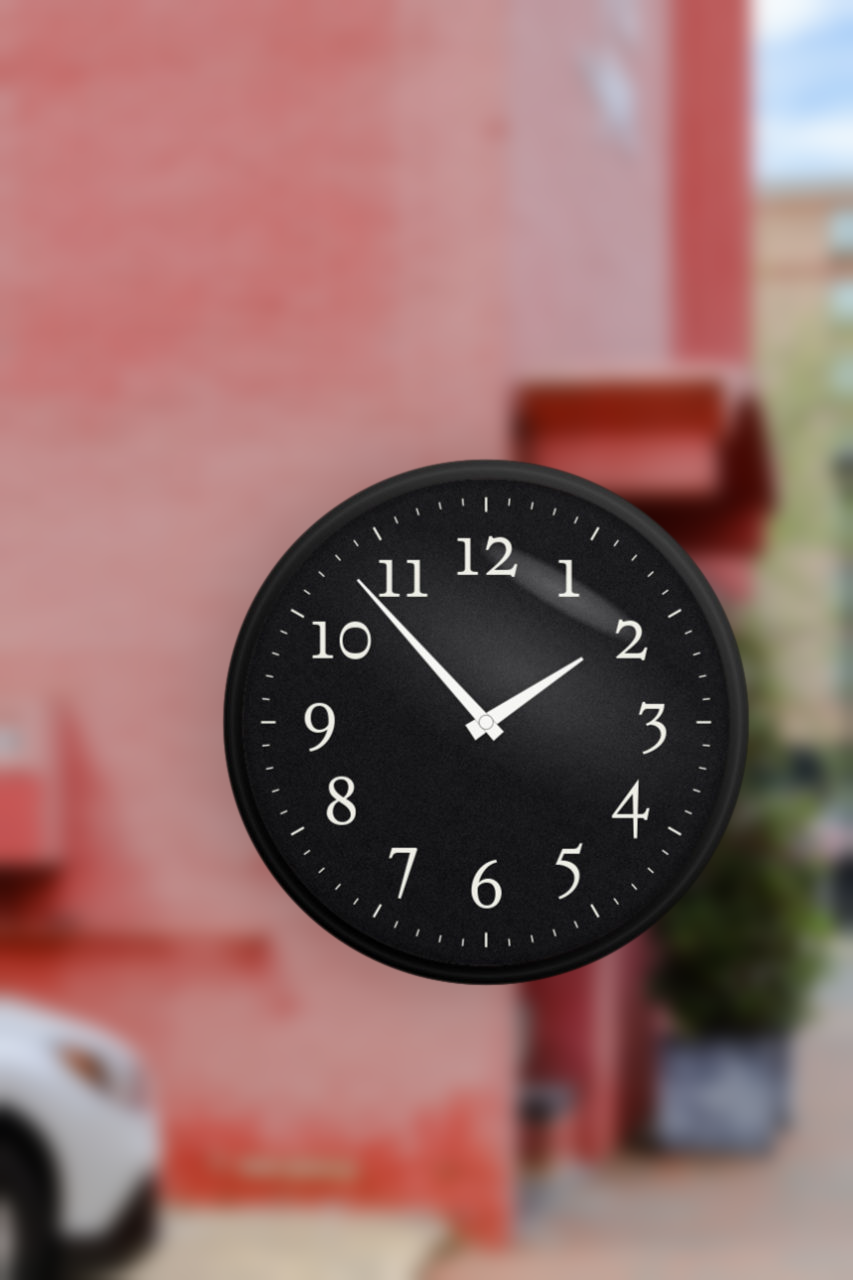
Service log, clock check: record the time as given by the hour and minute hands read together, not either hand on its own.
1:53
